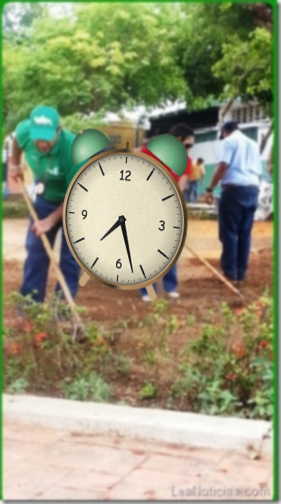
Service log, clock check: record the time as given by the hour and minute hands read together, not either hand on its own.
7:27
